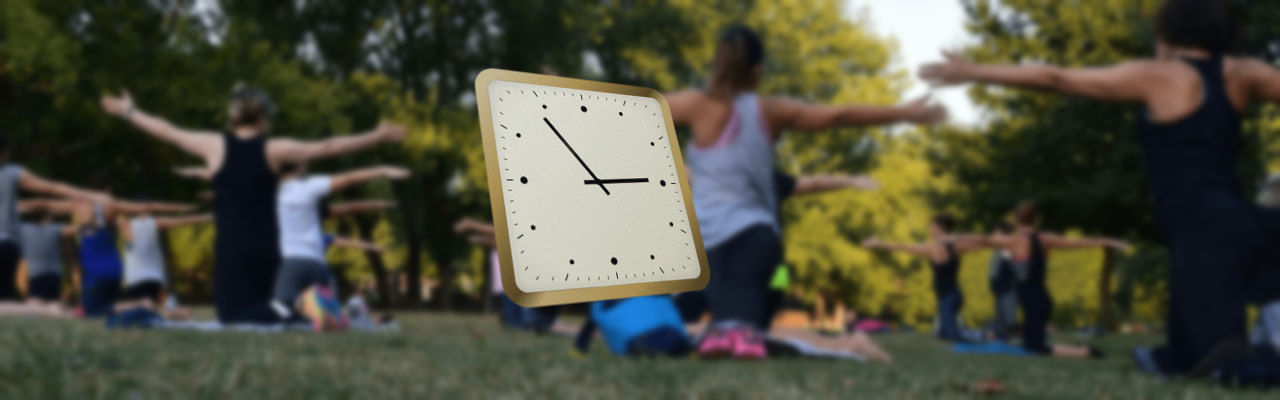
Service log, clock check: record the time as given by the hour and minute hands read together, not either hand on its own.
2:54
